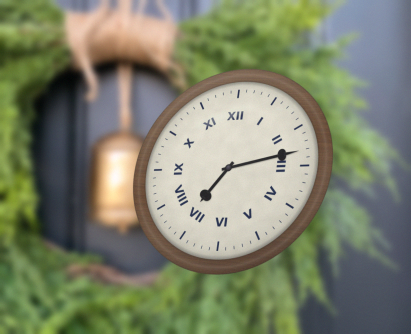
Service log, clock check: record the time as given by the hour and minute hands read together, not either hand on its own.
7:13
